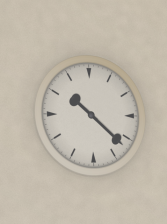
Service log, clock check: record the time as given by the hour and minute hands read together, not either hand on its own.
10:22
